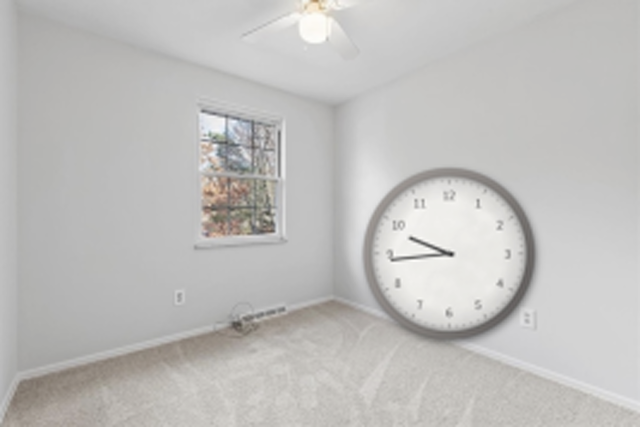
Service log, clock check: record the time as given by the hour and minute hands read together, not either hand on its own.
9:44
